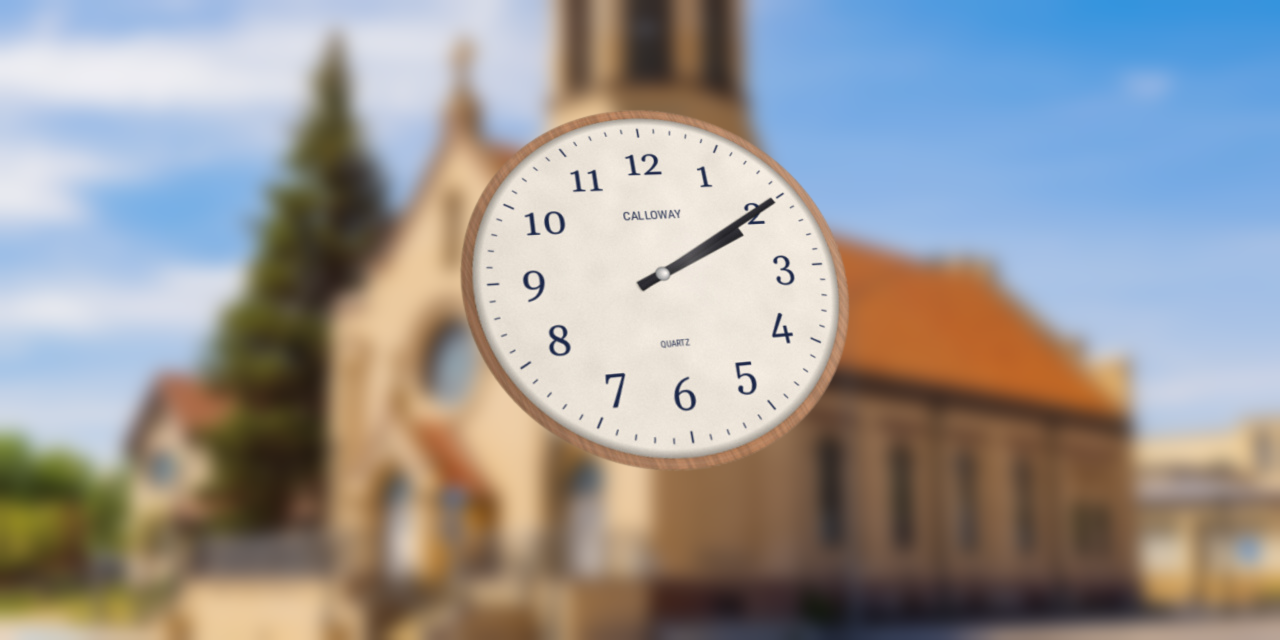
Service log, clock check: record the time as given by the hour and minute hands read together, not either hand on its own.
2:10
